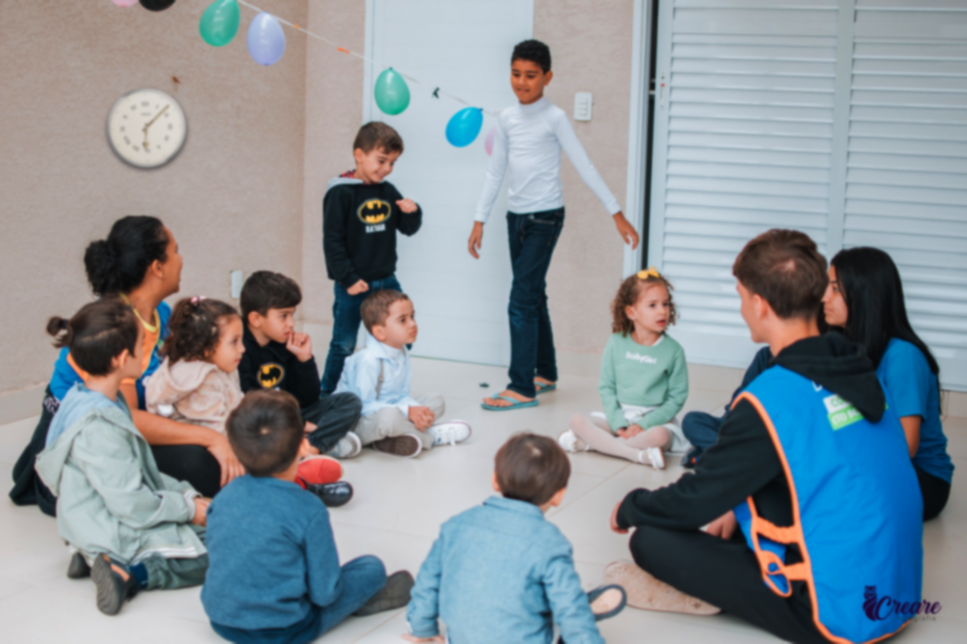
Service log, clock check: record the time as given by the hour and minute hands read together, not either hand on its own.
6:08
